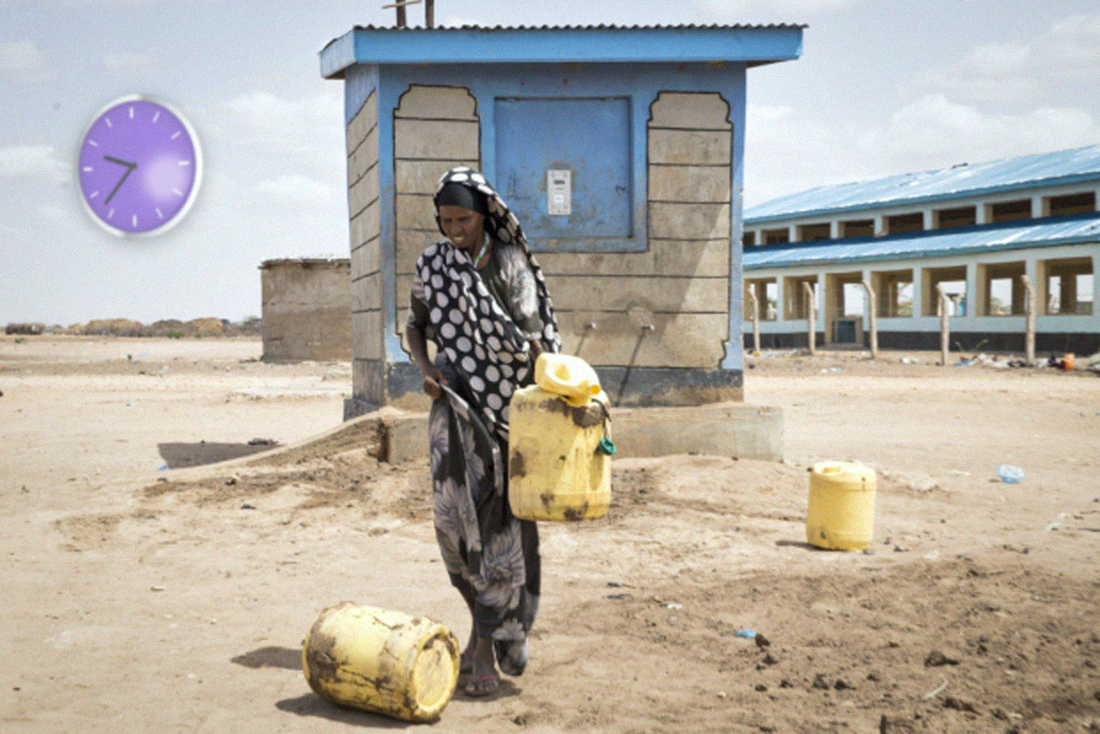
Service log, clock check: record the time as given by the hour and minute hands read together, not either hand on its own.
9:37
